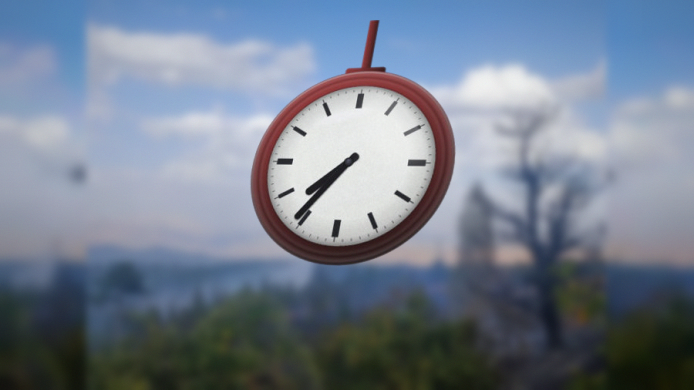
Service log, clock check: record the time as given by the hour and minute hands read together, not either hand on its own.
7:36
